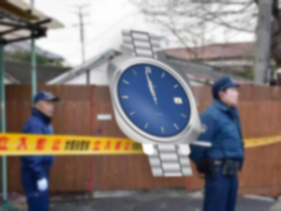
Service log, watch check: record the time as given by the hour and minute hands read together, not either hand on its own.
11:59
